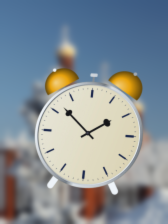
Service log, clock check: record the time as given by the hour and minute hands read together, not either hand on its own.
1:52
